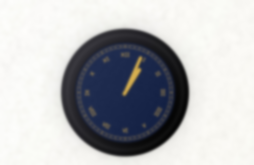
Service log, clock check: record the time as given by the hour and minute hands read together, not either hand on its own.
1:04
